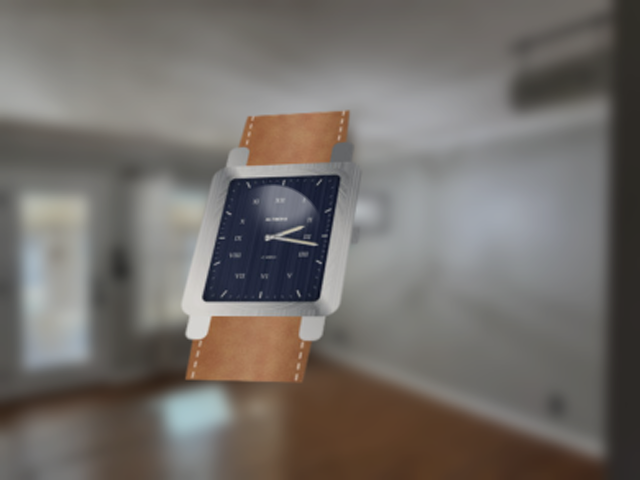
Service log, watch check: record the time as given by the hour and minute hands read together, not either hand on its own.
2:17
